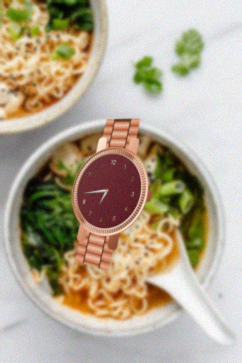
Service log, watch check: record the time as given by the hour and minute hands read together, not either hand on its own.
6:43
